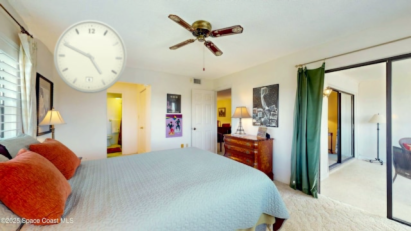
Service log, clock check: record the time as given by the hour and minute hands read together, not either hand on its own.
4:49
